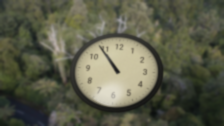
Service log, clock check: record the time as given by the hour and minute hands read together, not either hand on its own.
10:54
